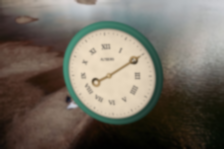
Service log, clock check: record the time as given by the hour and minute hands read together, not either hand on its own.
8:10
